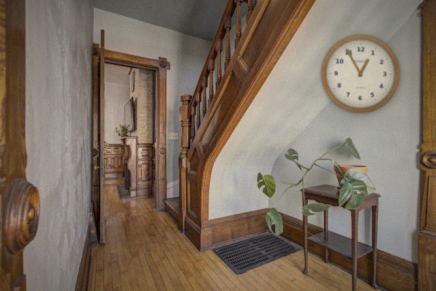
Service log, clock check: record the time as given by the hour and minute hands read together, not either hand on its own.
12:55
